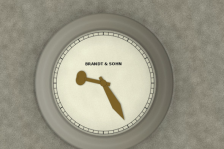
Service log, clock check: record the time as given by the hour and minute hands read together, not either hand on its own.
9:25
